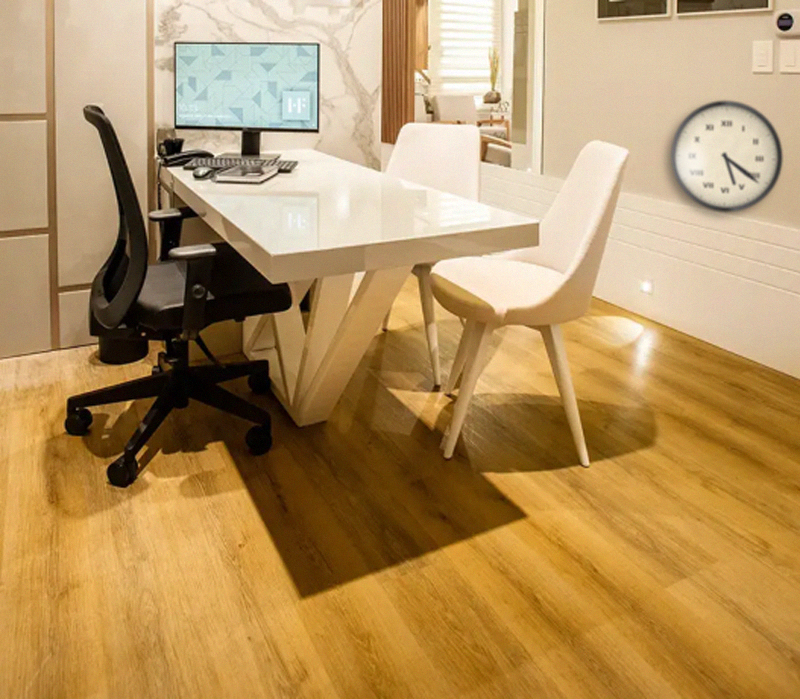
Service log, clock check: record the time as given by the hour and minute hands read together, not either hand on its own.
5:21
